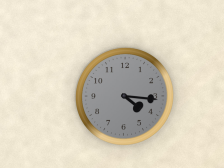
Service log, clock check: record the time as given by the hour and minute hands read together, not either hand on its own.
4:16
